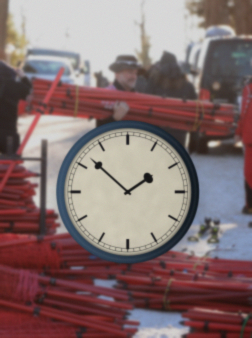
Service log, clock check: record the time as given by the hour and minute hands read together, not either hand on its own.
1:52
